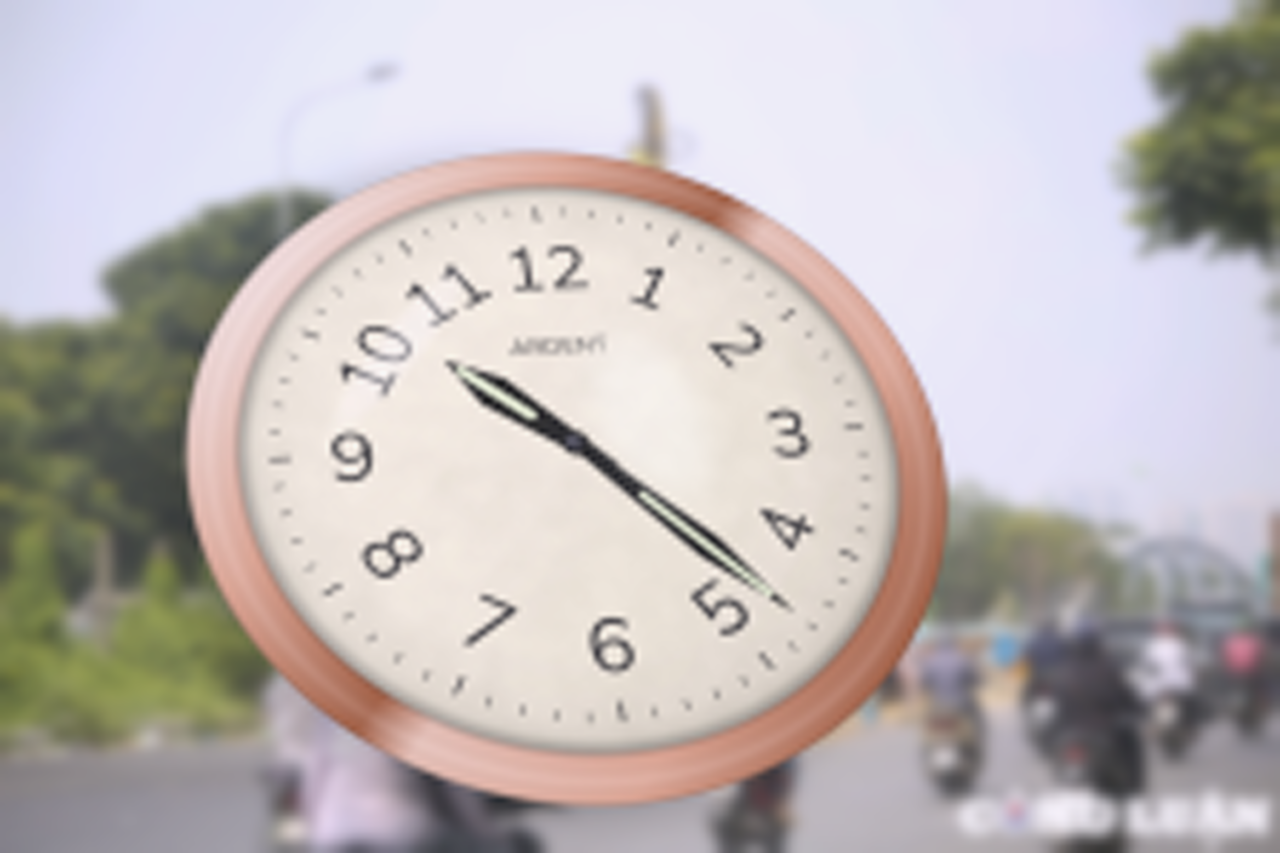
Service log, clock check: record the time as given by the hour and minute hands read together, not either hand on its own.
10:23
